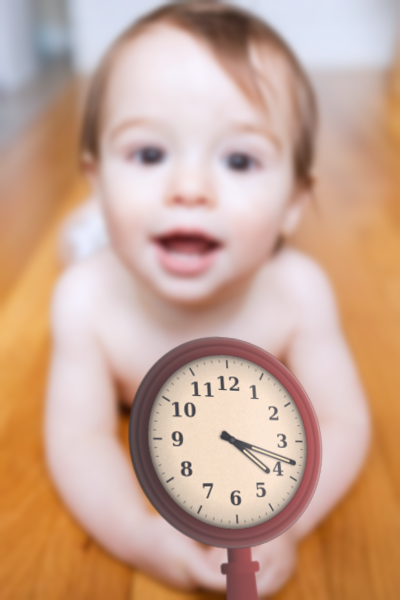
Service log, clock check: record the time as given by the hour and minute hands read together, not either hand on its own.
4:18
